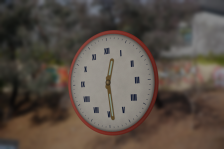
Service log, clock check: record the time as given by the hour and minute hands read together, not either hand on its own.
12:29
